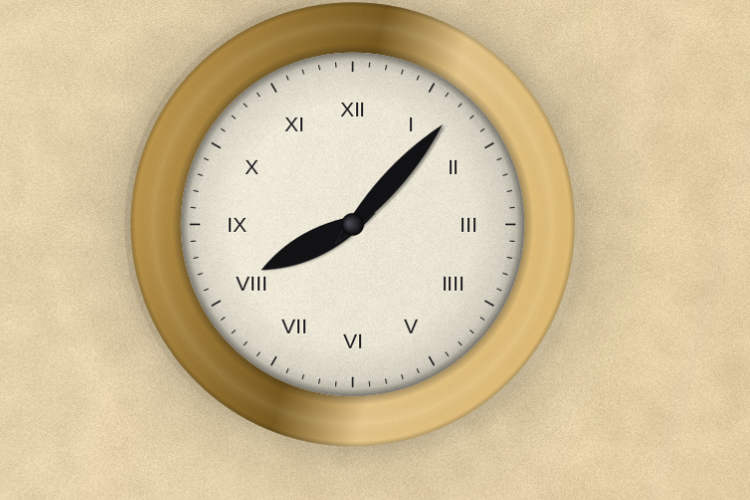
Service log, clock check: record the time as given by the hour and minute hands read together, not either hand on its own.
8:07
